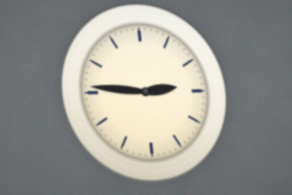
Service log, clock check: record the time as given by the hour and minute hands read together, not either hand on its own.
2:46
